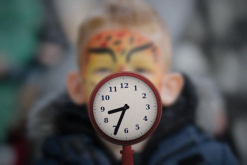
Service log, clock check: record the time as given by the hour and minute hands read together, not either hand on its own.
8:34
